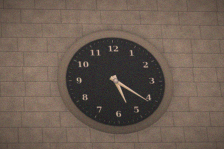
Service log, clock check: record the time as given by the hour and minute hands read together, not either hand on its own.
5:21
